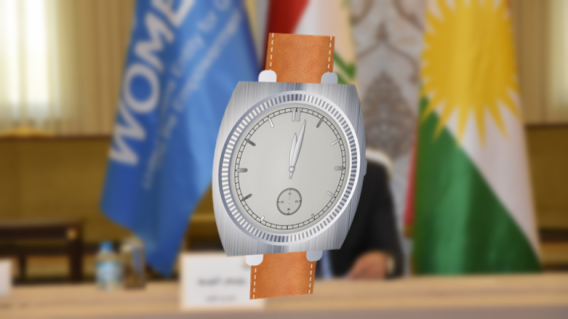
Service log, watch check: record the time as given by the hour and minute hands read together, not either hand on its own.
12:02
